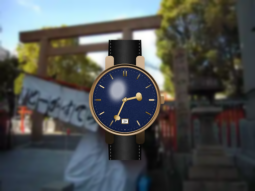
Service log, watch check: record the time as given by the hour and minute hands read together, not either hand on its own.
2:34
